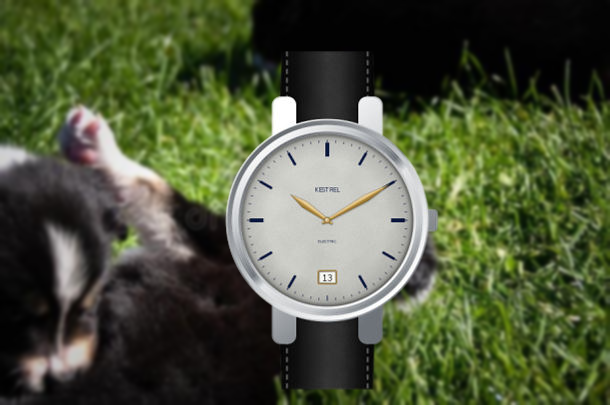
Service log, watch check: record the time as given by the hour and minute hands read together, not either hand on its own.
10:10
